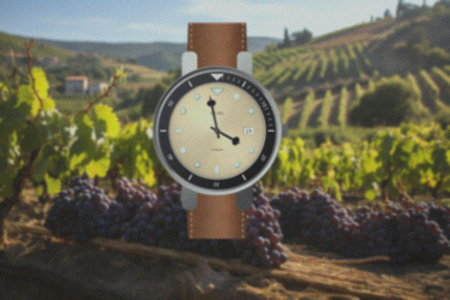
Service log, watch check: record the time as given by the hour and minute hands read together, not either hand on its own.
3:58
